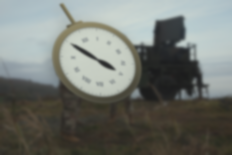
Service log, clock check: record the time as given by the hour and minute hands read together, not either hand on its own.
4:55
